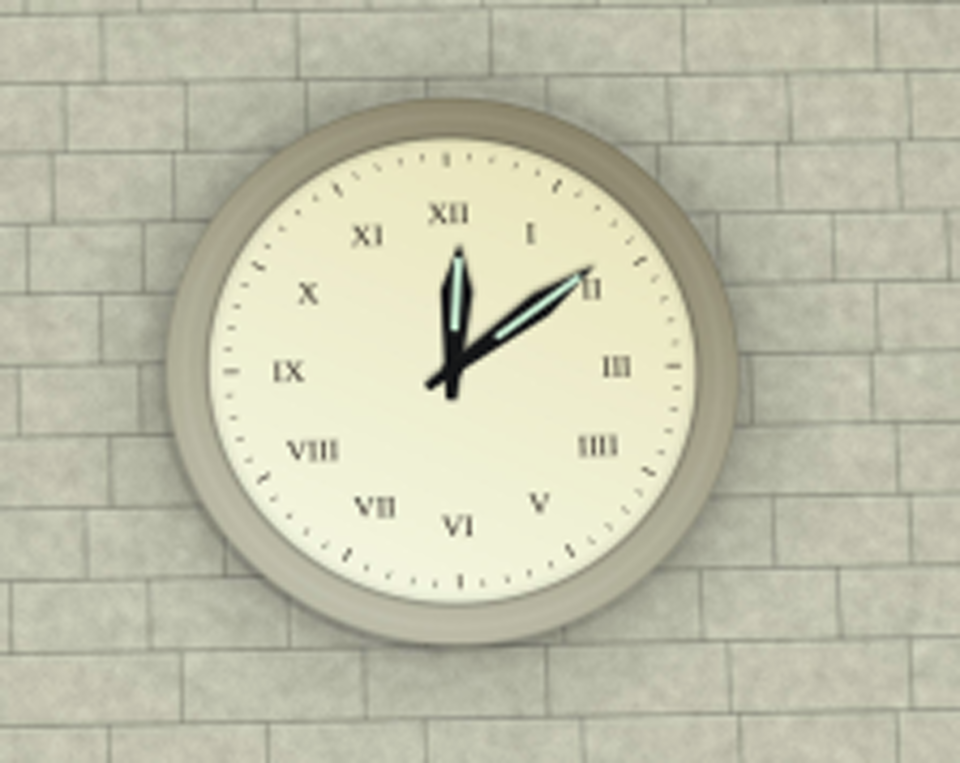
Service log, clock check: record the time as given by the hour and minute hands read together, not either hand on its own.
12:09
